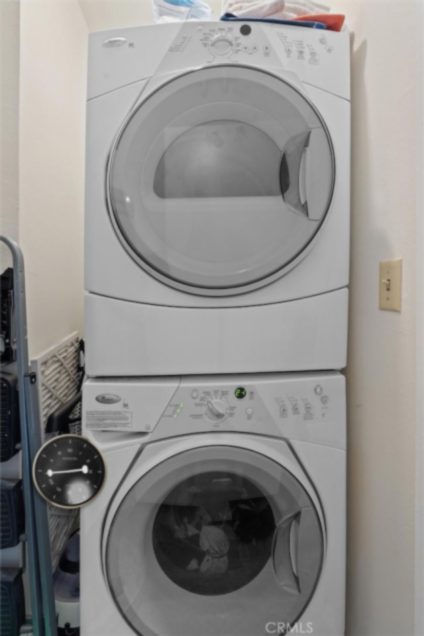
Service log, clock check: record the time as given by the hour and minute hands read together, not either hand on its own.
2:44
